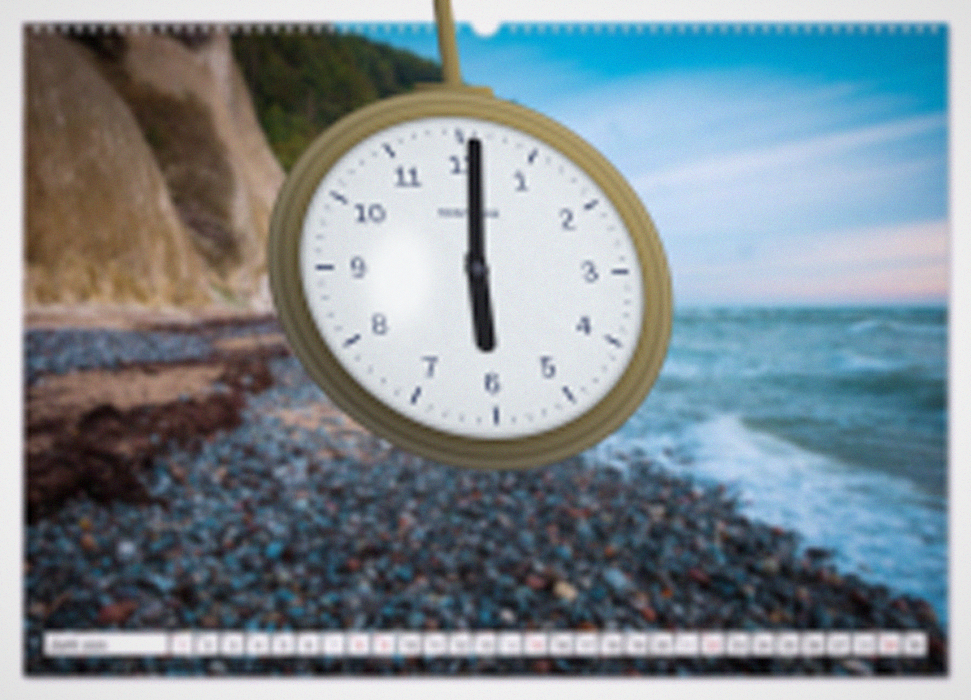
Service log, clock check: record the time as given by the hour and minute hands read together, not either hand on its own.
6:01
